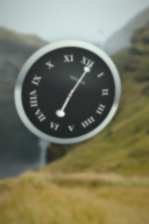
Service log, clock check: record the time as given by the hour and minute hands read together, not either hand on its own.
6:01
